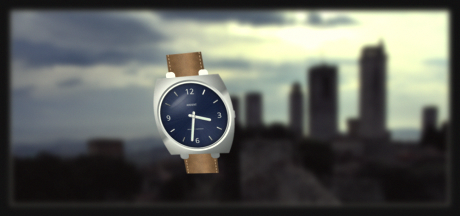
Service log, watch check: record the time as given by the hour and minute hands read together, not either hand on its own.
3:32
